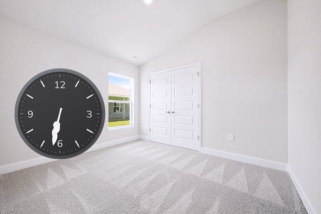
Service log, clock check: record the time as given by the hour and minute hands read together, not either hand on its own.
6:32
